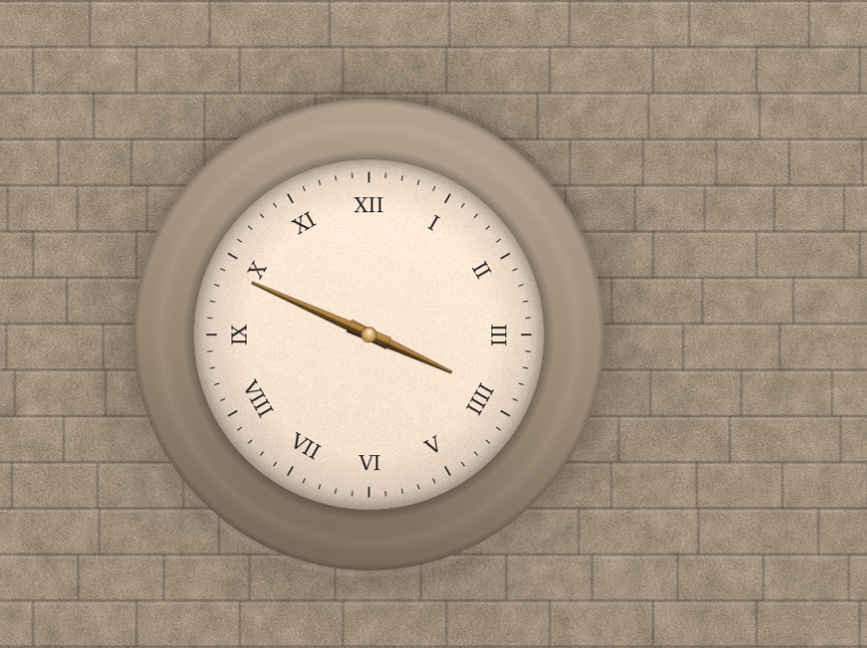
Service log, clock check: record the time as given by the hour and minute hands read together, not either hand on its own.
3:49
